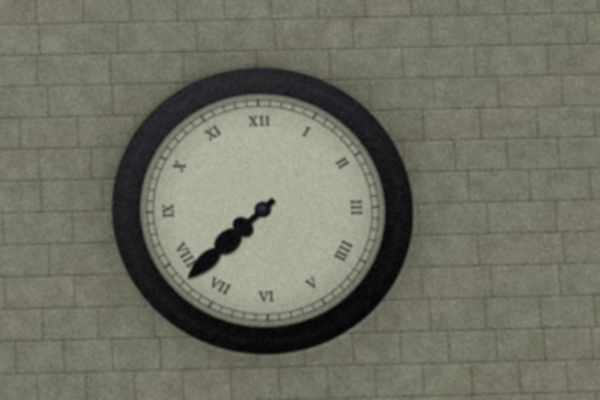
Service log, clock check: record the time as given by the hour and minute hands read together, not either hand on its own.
7:38
